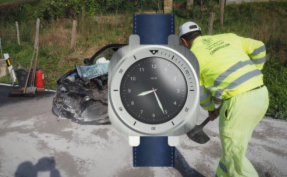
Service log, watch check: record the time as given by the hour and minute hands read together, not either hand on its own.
8:26
